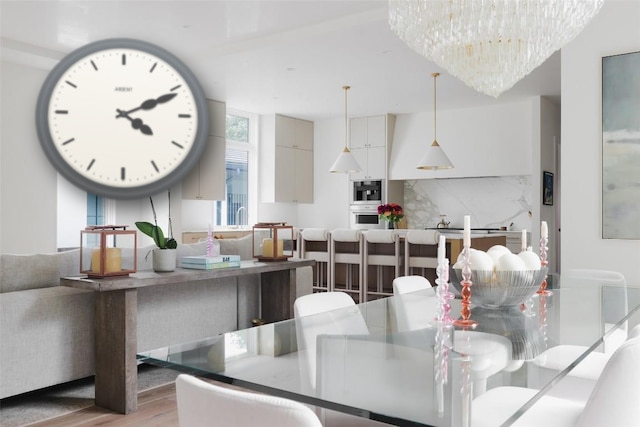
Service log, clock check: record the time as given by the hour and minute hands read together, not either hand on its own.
4:11
